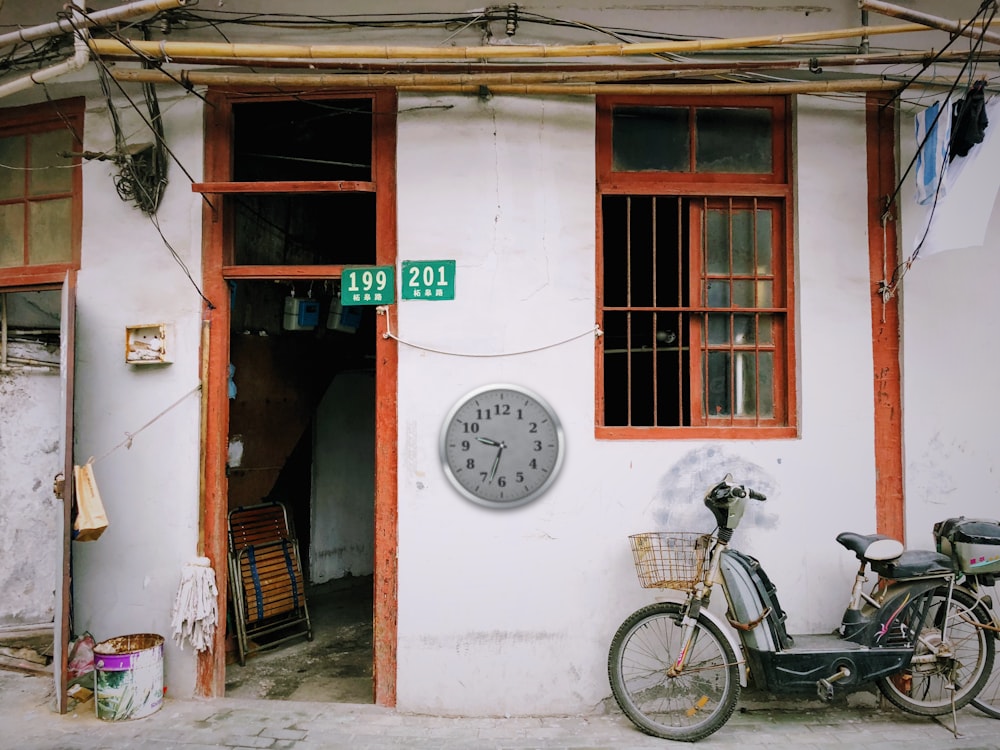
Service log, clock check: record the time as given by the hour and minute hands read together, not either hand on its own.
9:33
